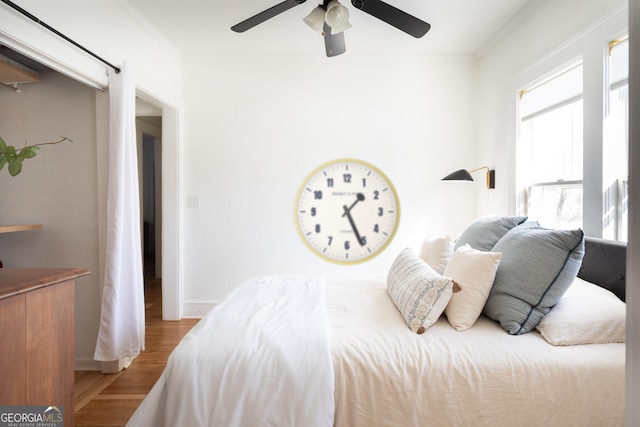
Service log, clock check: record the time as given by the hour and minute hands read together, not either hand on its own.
1:26
